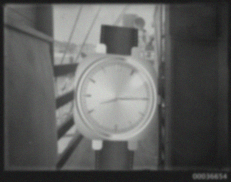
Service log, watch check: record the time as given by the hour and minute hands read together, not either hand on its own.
8:15
